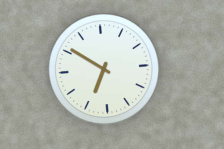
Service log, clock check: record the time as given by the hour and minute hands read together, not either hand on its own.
6:51
